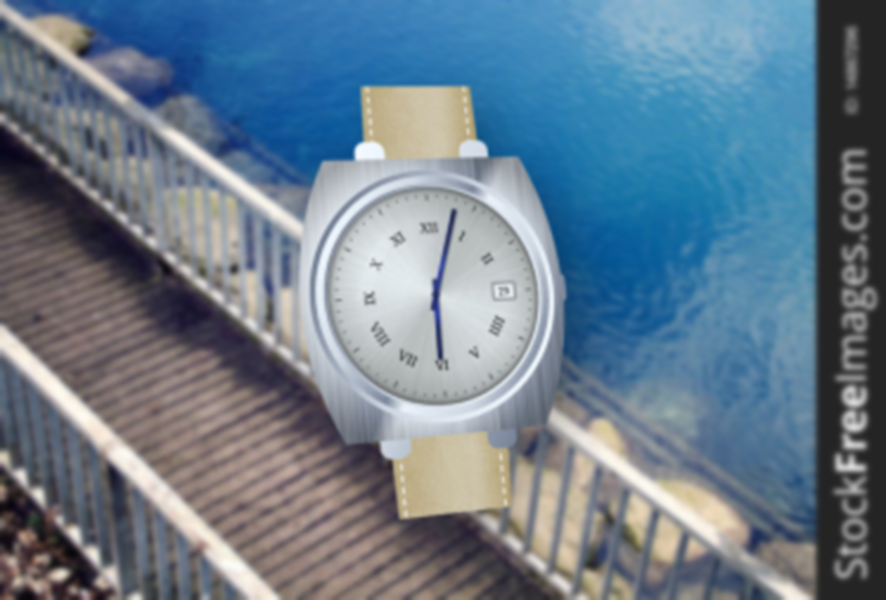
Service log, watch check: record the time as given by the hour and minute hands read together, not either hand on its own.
6:03
